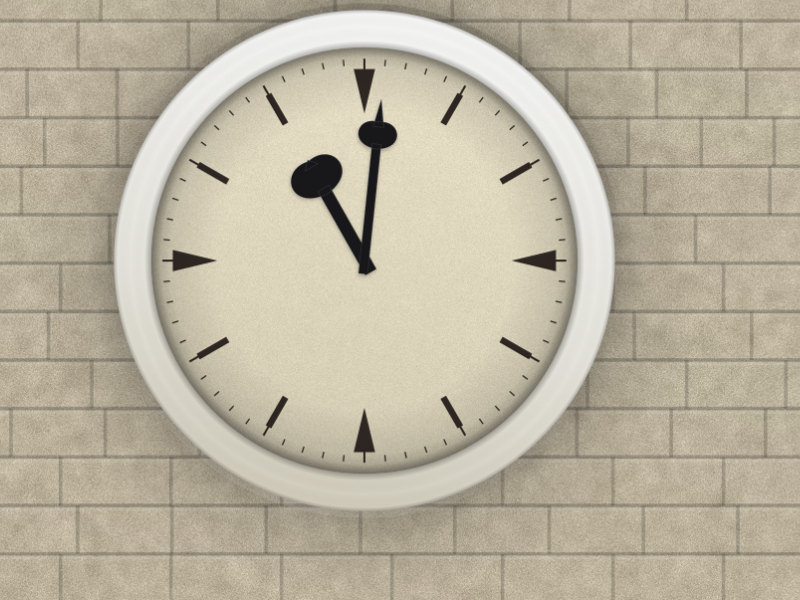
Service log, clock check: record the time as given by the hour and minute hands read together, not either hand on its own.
11:01
